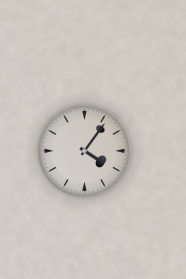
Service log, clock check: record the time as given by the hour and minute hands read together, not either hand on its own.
4:06
